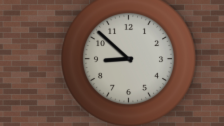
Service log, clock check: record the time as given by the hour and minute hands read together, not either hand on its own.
8:52
